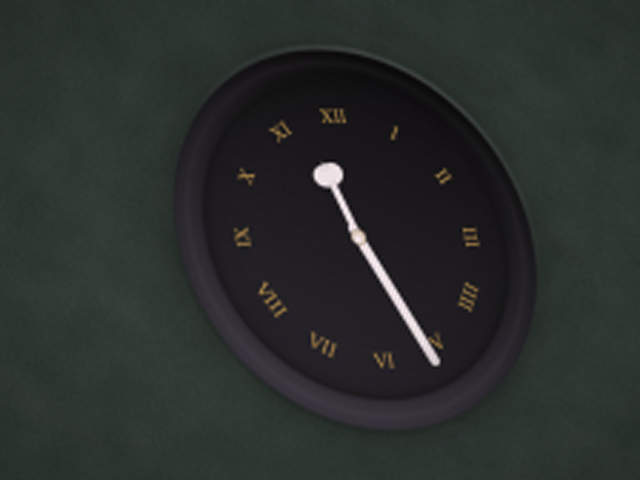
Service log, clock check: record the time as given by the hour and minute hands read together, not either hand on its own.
11:26
